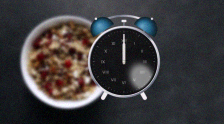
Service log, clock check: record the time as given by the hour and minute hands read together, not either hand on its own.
12:00
